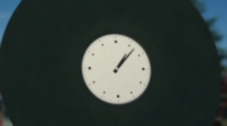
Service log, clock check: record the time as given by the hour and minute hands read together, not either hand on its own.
1:07
